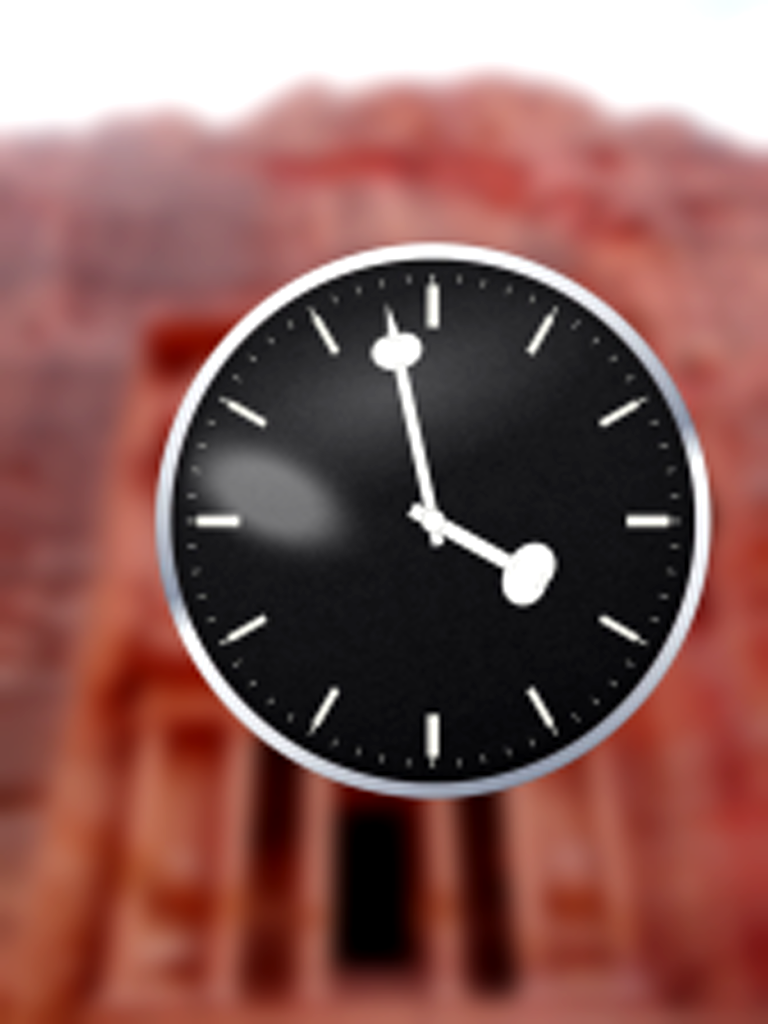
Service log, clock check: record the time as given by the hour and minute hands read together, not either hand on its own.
3:58
